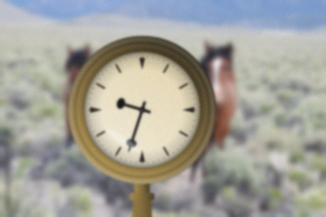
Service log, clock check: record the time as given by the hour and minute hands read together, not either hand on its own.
9:33
